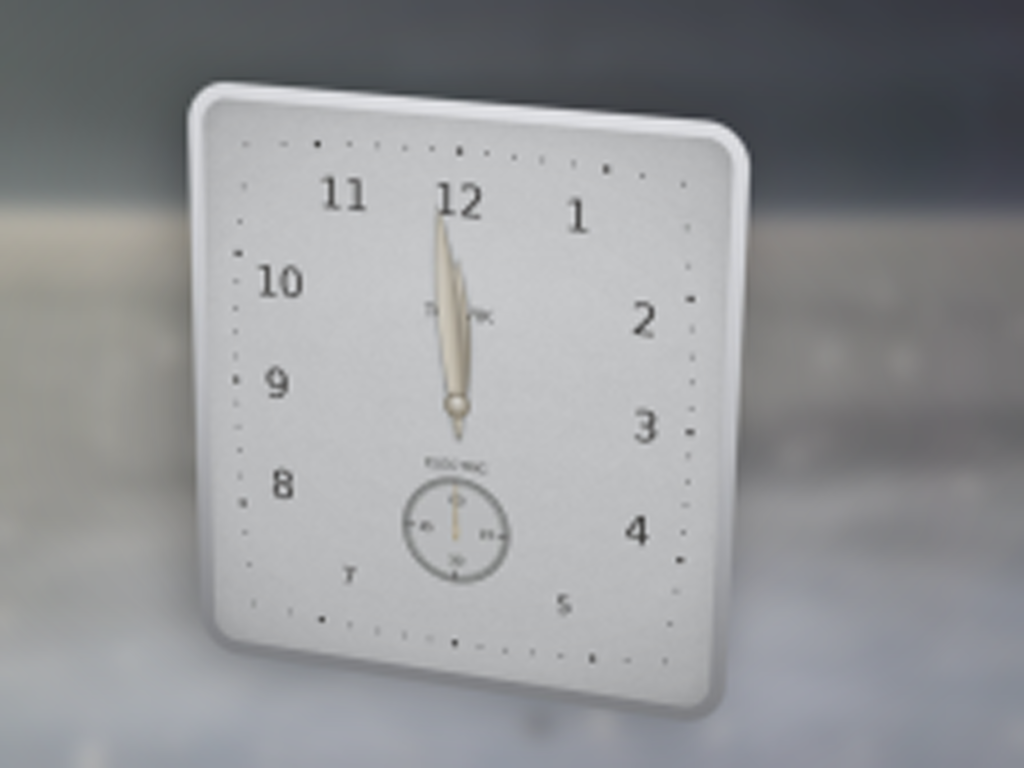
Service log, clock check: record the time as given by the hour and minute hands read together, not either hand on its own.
11:59
